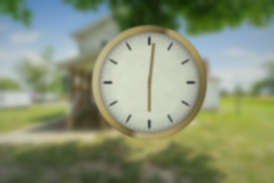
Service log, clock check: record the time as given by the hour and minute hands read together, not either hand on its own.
6:01
